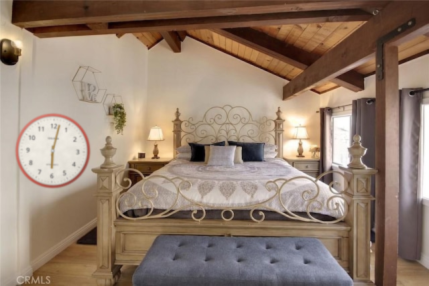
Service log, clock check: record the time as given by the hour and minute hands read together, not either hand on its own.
6:02
